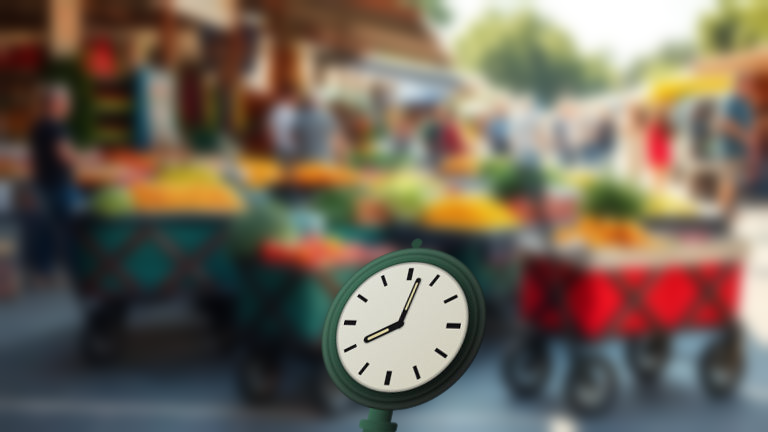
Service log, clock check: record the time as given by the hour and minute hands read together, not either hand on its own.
8:02
